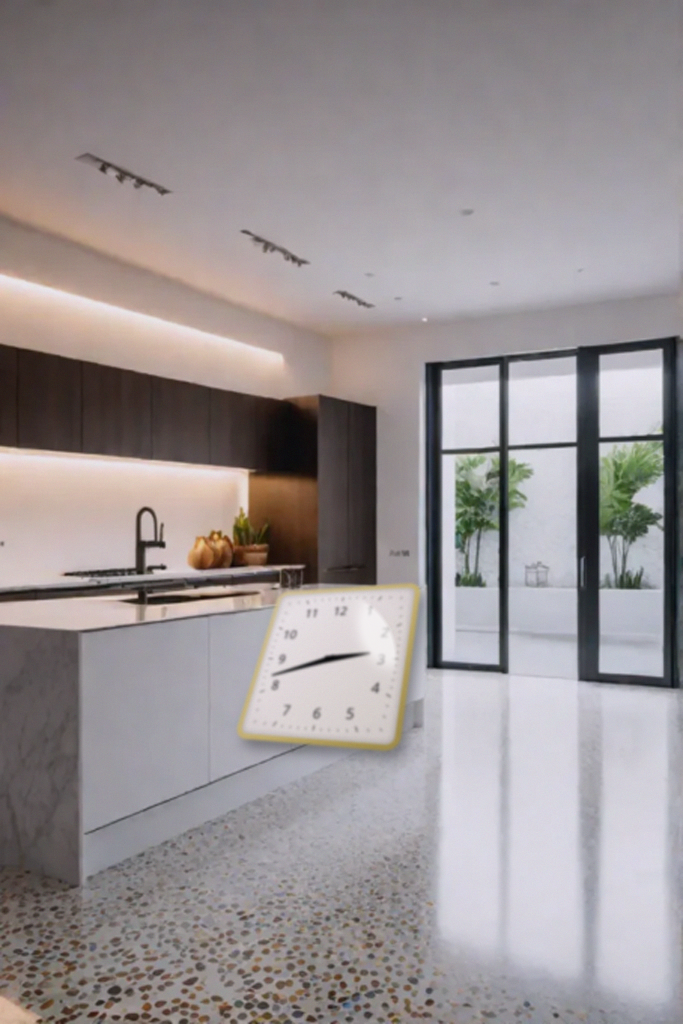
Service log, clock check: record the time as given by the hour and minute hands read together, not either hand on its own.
2:42
